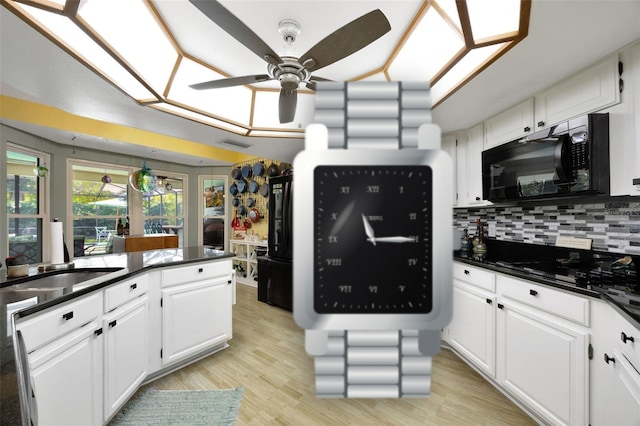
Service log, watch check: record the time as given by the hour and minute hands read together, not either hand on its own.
11:15
